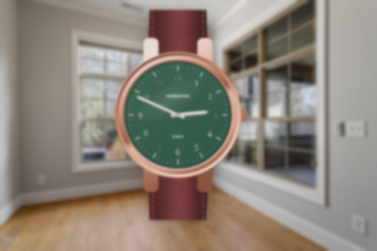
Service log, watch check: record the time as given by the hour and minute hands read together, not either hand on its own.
2:49
